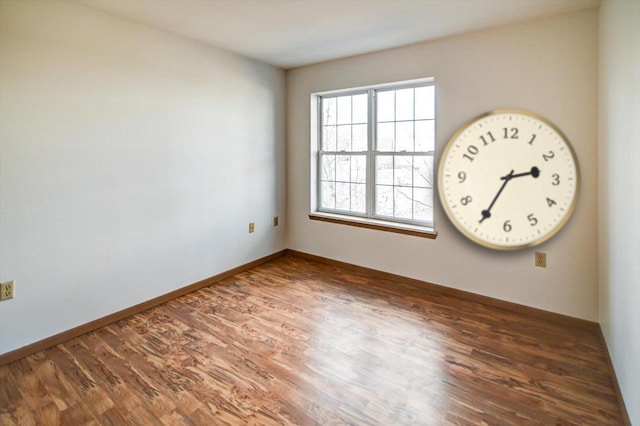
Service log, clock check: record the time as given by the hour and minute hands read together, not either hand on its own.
2:35
